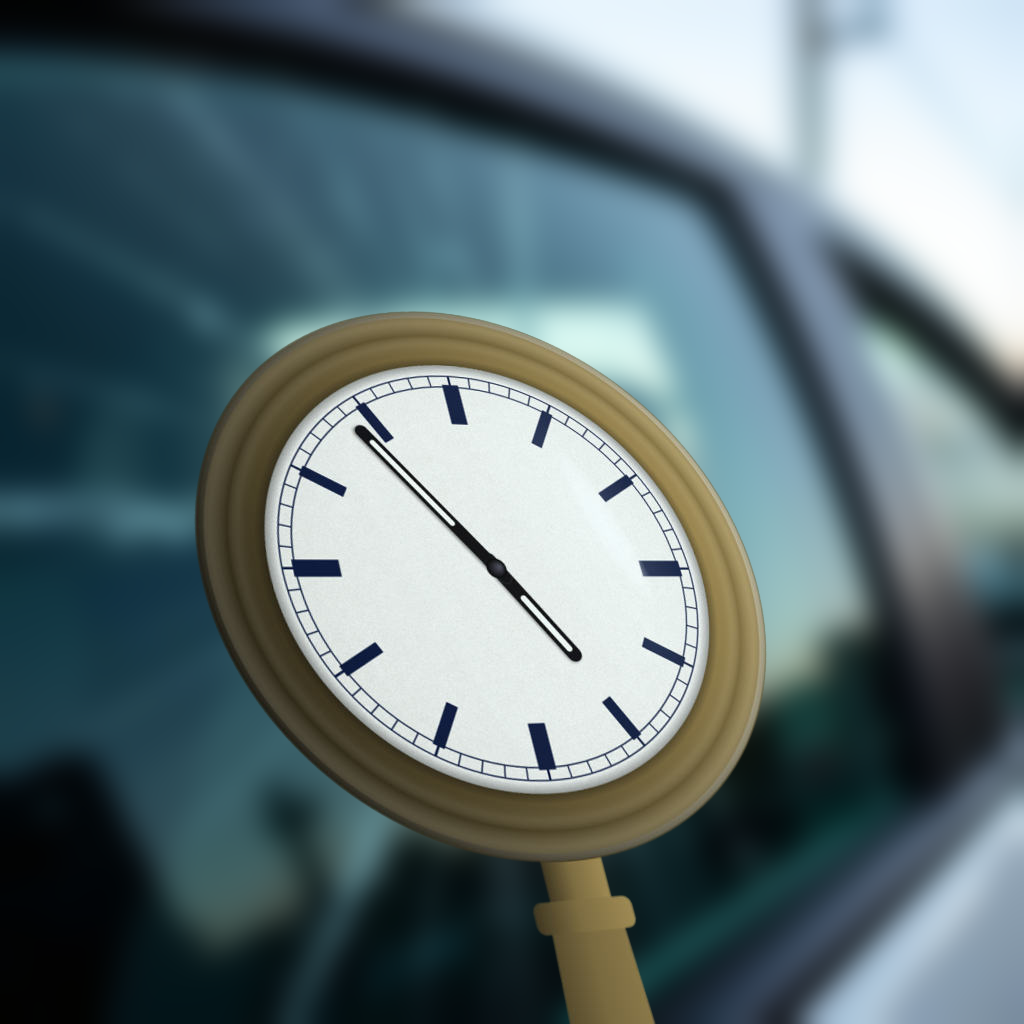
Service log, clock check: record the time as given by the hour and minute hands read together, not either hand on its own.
4:54
